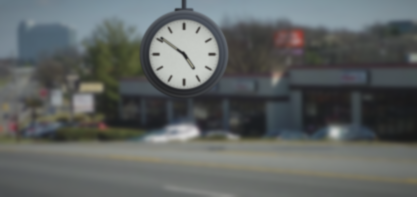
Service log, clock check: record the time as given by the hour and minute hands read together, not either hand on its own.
4:51
